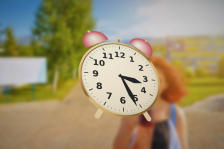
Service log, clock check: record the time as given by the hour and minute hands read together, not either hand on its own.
3:26
